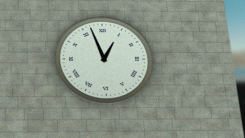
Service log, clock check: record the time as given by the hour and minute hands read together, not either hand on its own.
12:57
